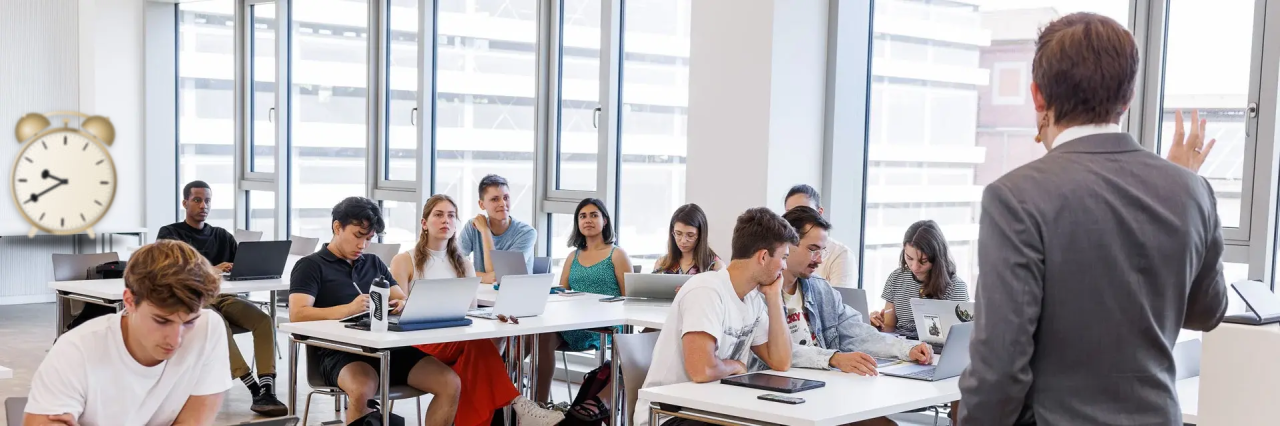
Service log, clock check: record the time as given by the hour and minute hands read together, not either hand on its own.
9:40
